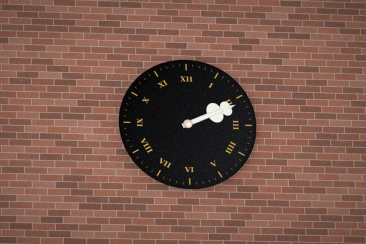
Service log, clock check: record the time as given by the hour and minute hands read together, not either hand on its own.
2:11
